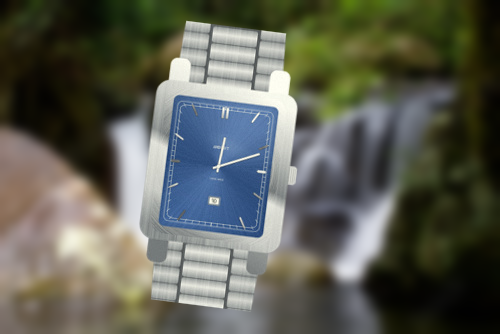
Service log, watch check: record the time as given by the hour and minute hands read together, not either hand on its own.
12:11
